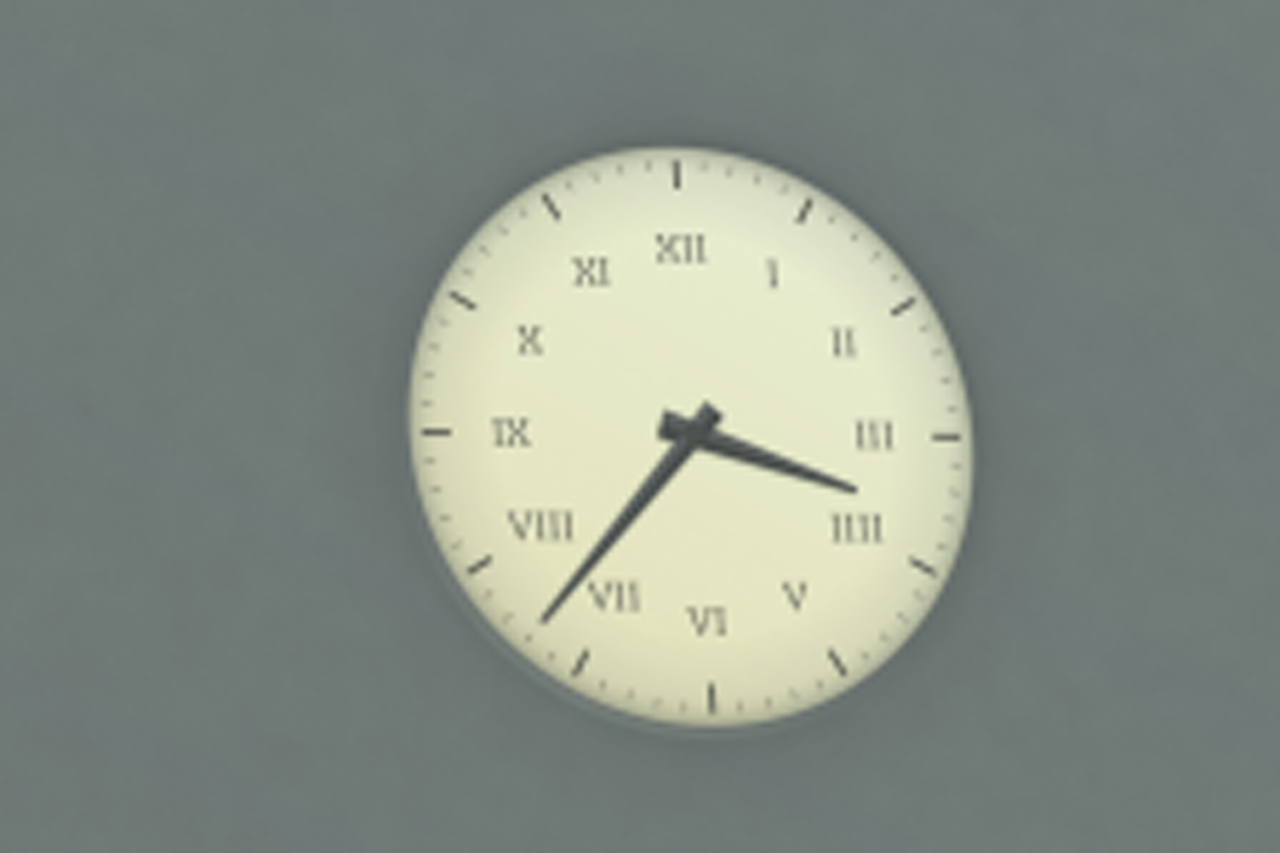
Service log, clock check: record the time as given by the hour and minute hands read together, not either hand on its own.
3:37
